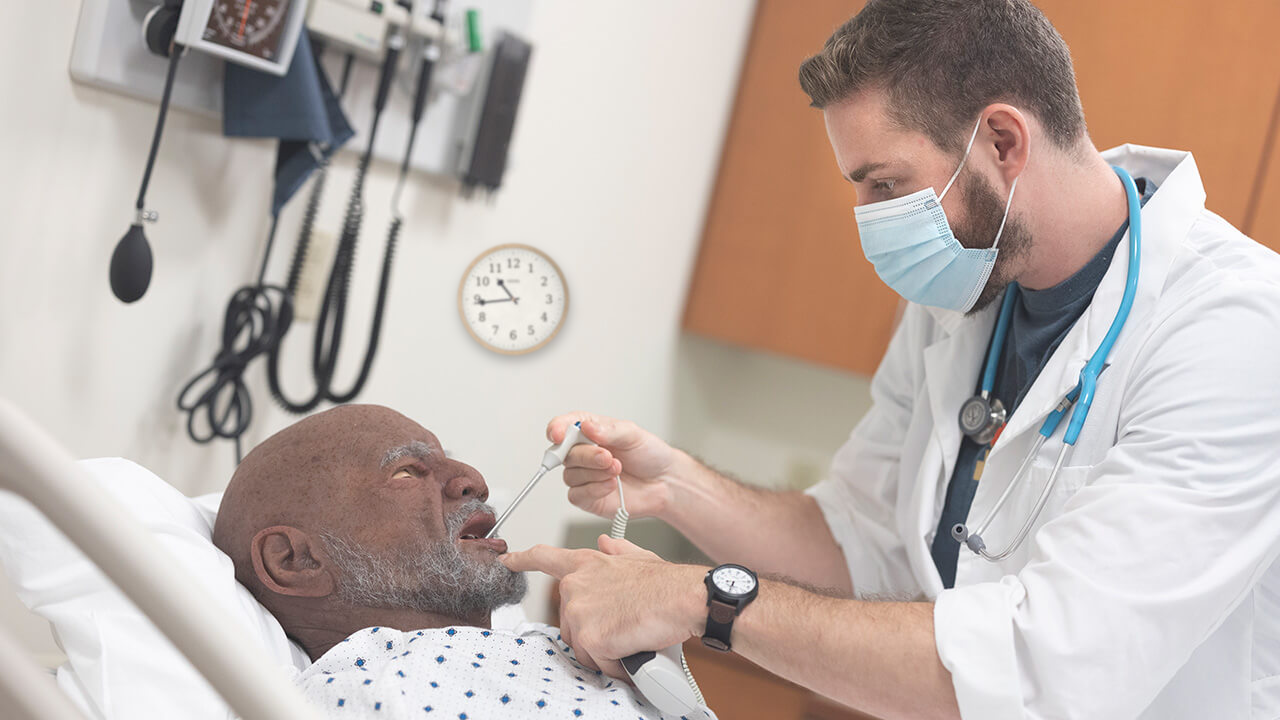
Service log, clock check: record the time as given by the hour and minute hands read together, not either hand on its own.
10:44
